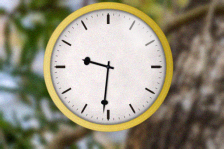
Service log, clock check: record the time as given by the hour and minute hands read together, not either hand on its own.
9:31
